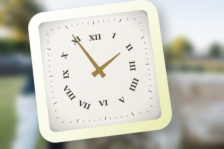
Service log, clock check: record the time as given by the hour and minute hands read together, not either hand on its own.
1:55
